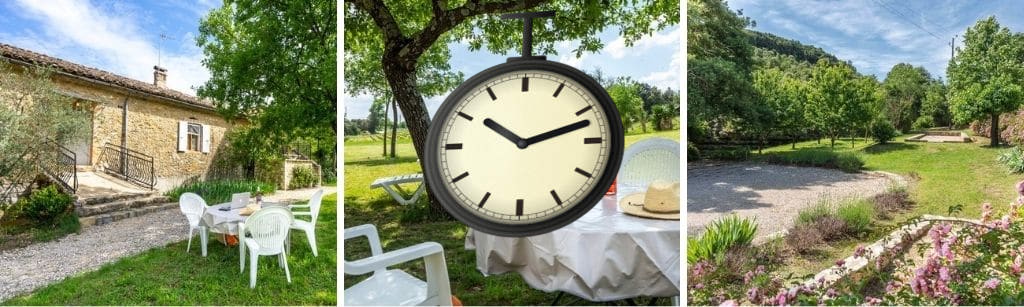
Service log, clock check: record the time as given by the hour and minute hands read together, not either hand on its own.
10:12
